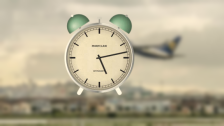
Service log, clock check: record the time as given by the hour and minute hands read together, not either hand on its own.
5:13
